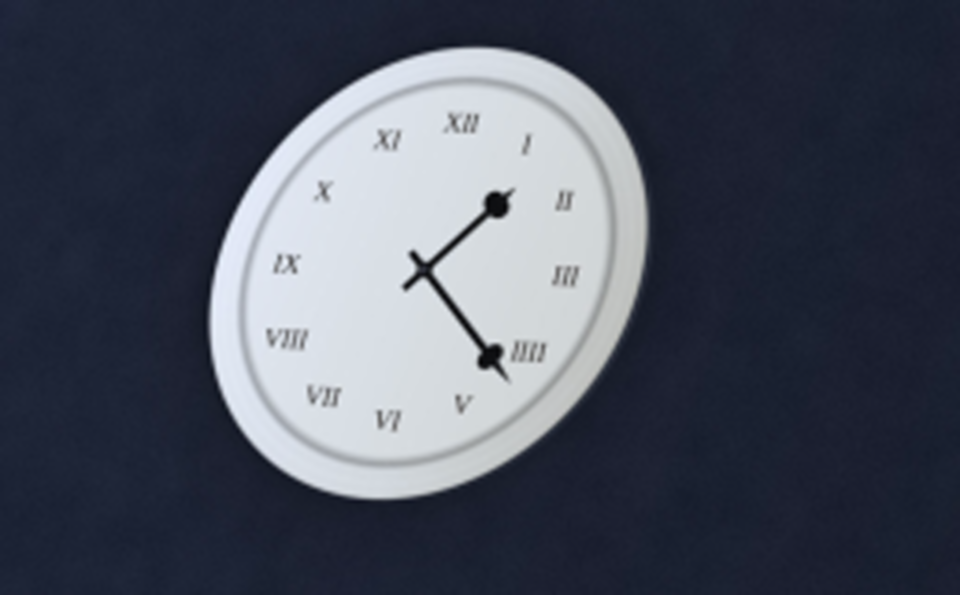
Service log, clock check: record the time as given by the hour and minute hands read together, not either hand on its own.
1:22
